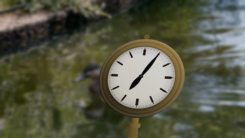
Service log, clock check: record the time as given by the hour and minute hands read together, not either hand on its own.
7:05
